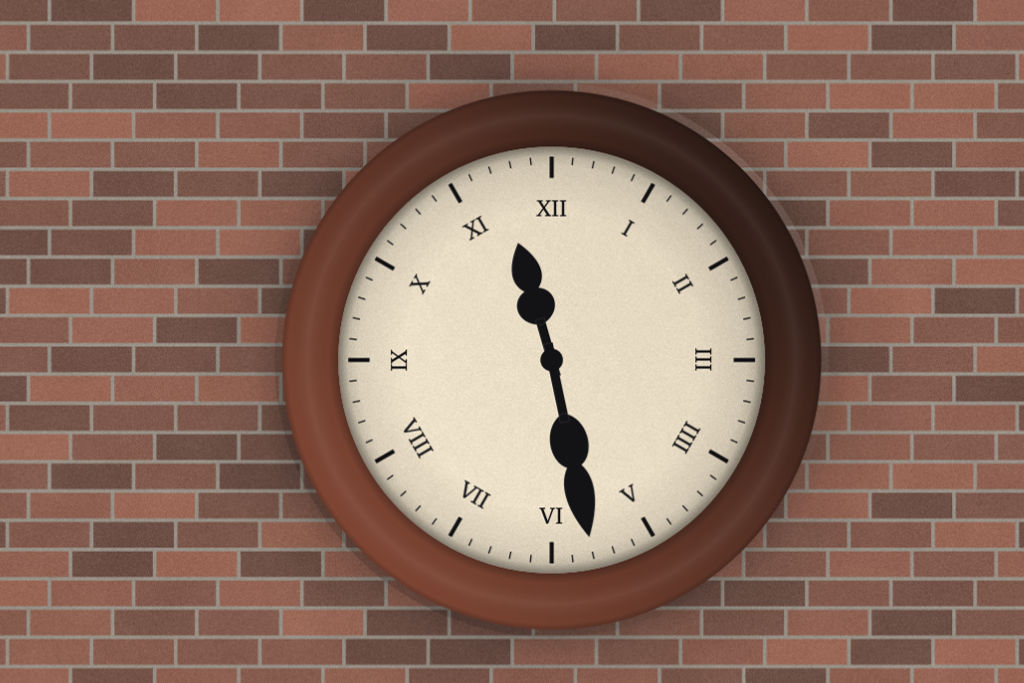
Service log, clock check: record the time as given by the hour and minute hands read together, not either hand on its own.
11:28
